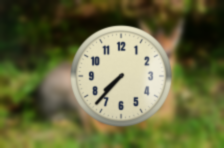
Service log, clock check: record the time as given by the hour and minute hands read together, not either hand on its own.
7:37
